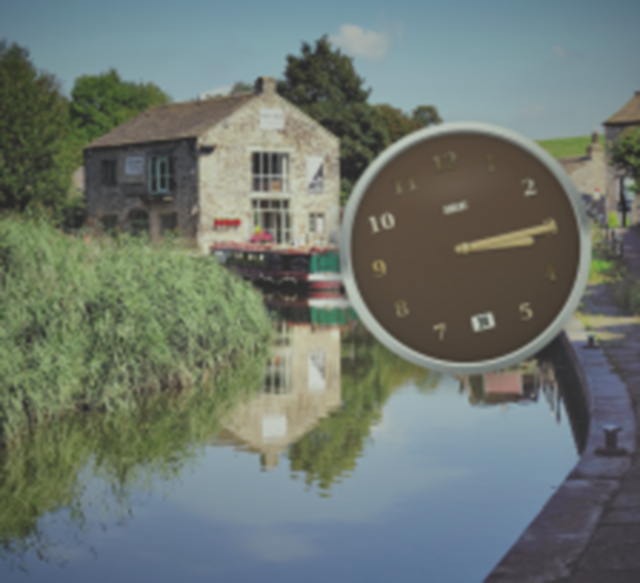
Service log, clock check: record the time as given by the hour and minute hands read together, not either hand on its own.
3:15
